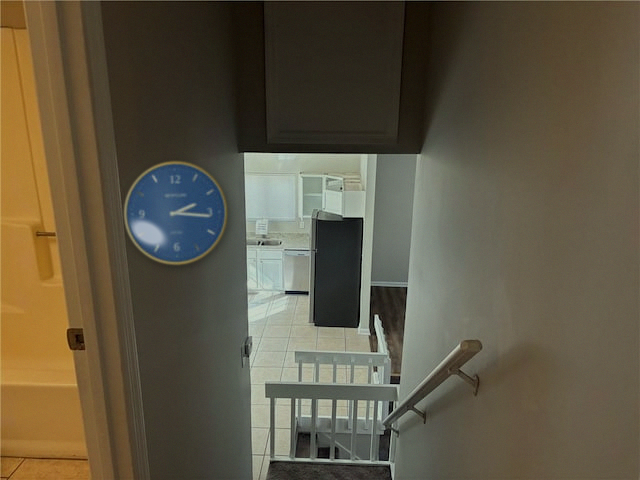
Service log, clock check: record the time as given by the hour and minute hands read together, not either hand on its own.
2:16
